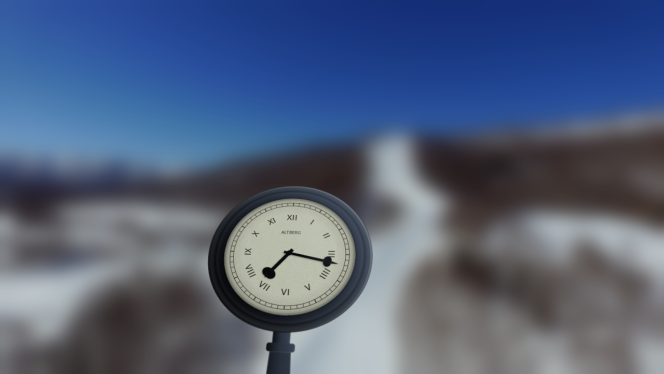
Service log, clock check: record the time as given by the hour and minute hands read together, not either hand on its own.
7:17
